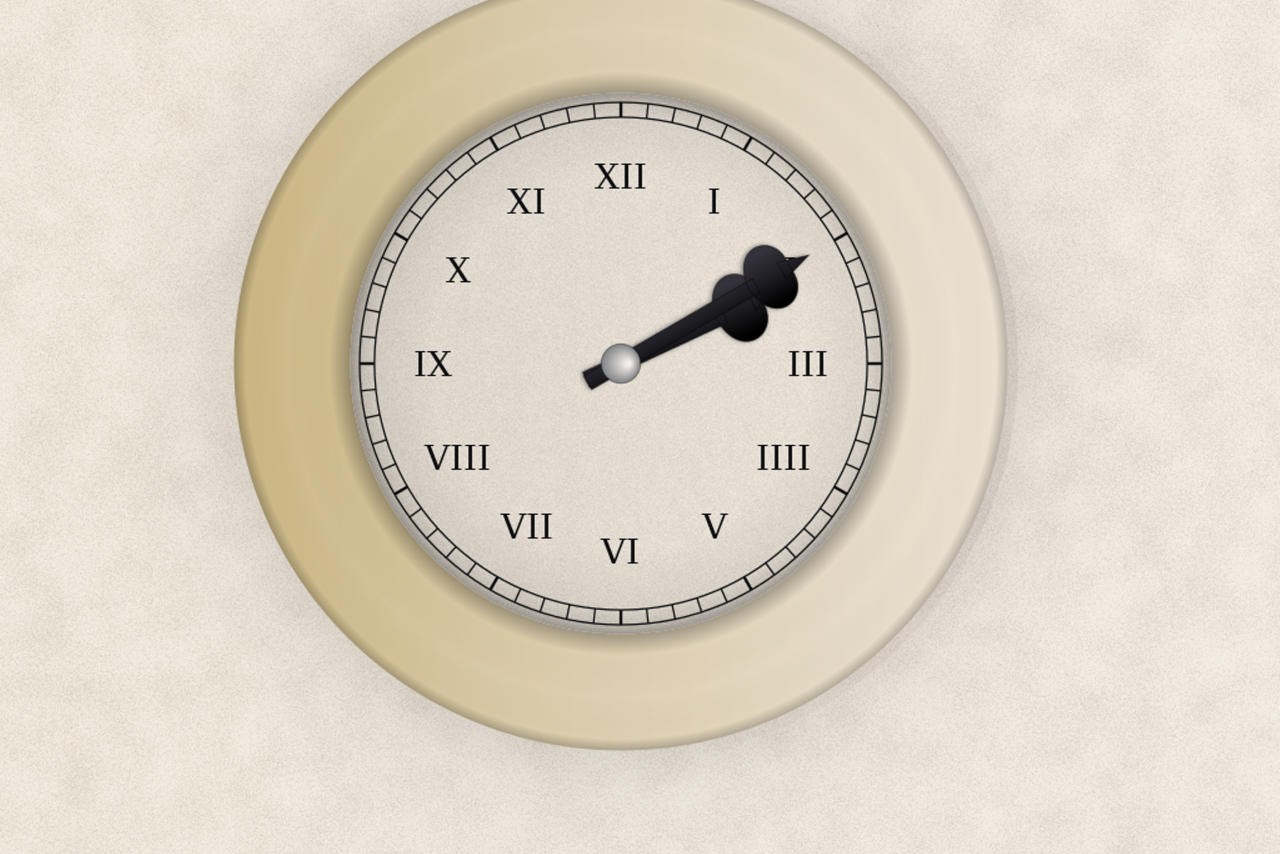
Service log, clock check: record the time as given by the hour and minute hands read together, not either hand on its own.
2:10
